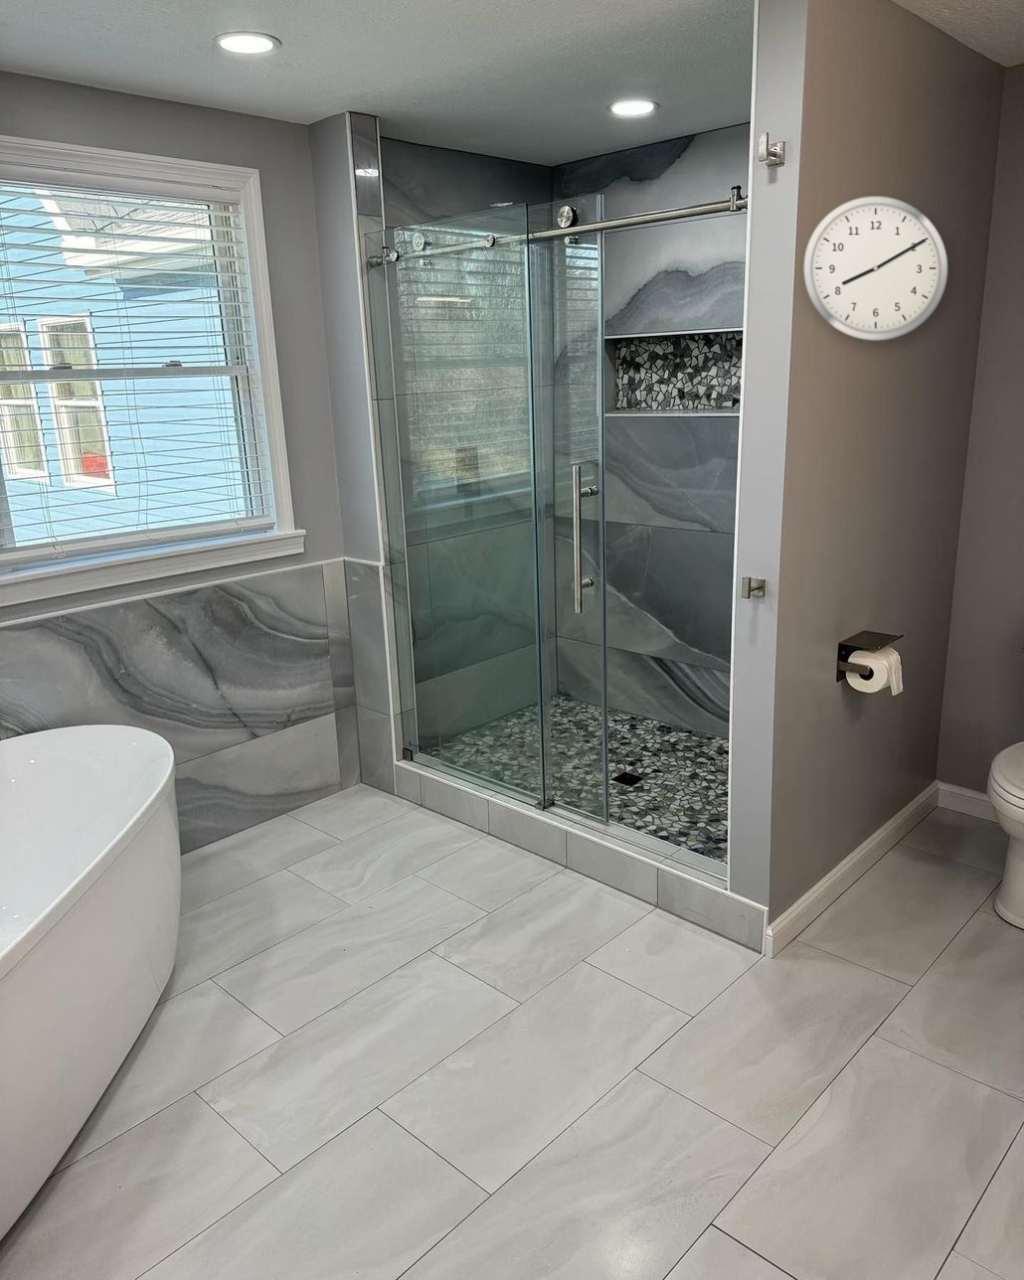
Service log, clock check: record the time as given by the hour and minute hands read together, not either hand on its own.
8:10
